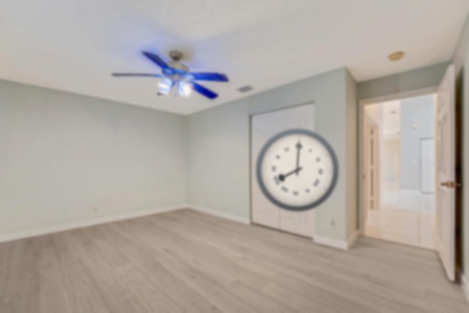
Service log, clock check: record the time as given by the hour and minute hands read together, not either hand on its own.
8:00
